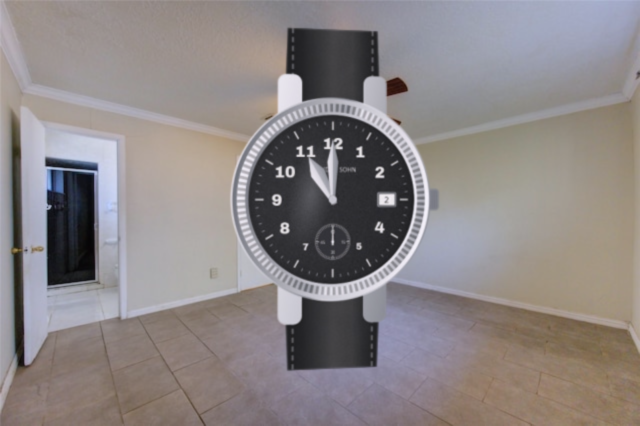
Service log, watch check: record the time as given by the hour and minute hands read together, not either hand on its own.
11:00
